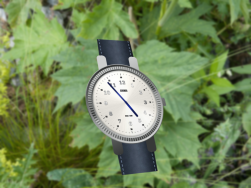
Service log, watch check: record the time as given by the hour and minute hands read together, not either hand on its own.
4:54
